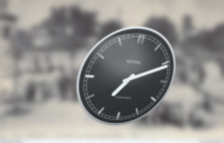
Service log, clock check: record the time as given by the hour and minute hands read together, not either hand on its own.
7:11
